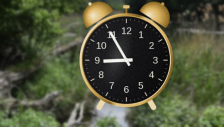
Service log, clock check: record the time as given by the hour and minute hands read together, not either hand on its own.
8:55
